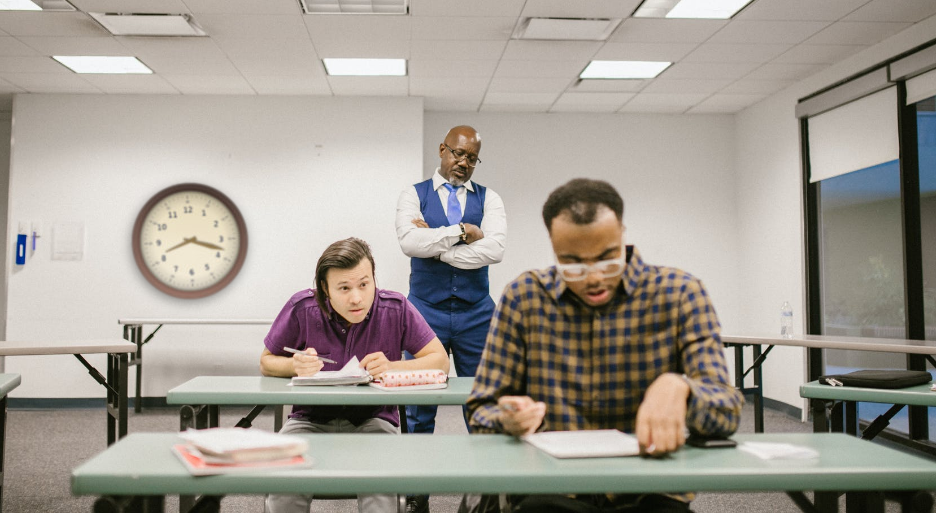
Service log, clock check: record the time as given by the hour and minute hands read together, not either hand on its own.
8:18
